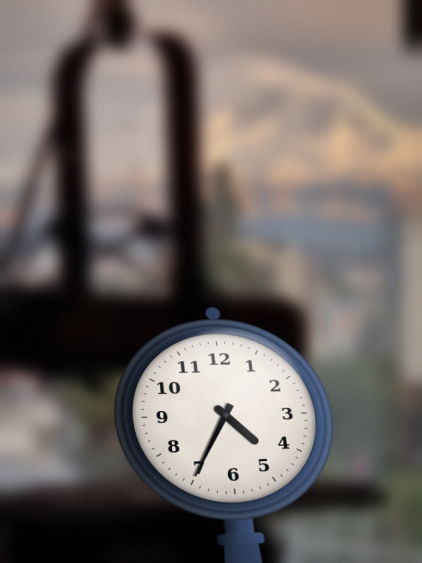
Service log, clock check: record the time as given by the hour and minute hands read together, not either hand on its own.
4:35
